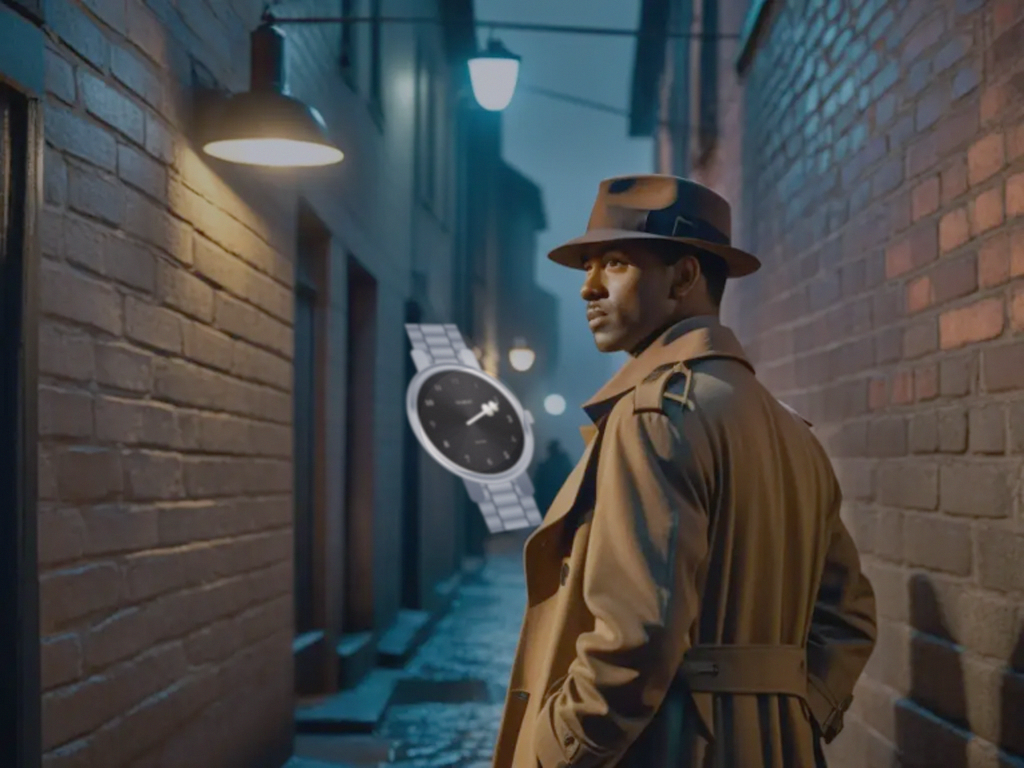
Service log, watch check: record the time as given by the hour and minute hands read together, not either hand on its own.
2:11
